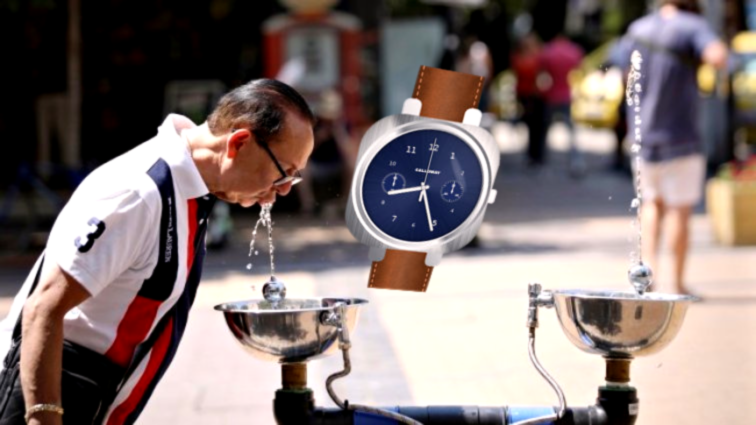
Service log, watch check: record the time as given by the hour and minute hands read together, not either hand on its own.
8:26
